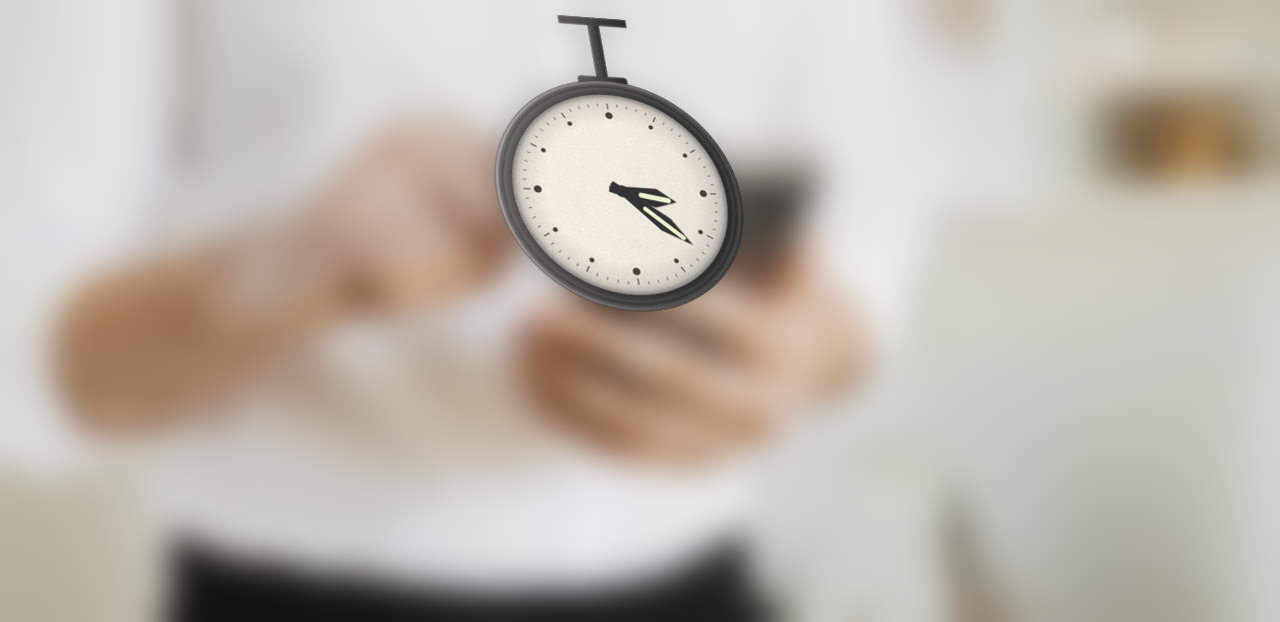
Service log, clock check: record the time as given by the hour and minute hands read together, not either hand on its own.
3:22
